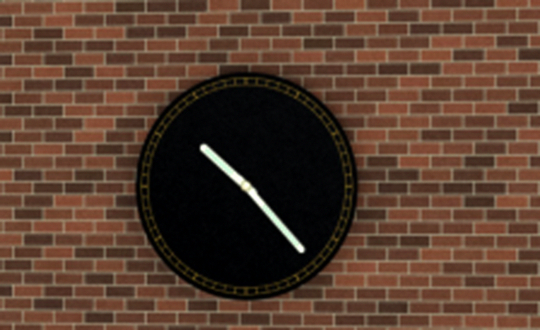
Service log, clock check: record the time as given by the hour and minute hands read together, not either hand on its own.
10:23
